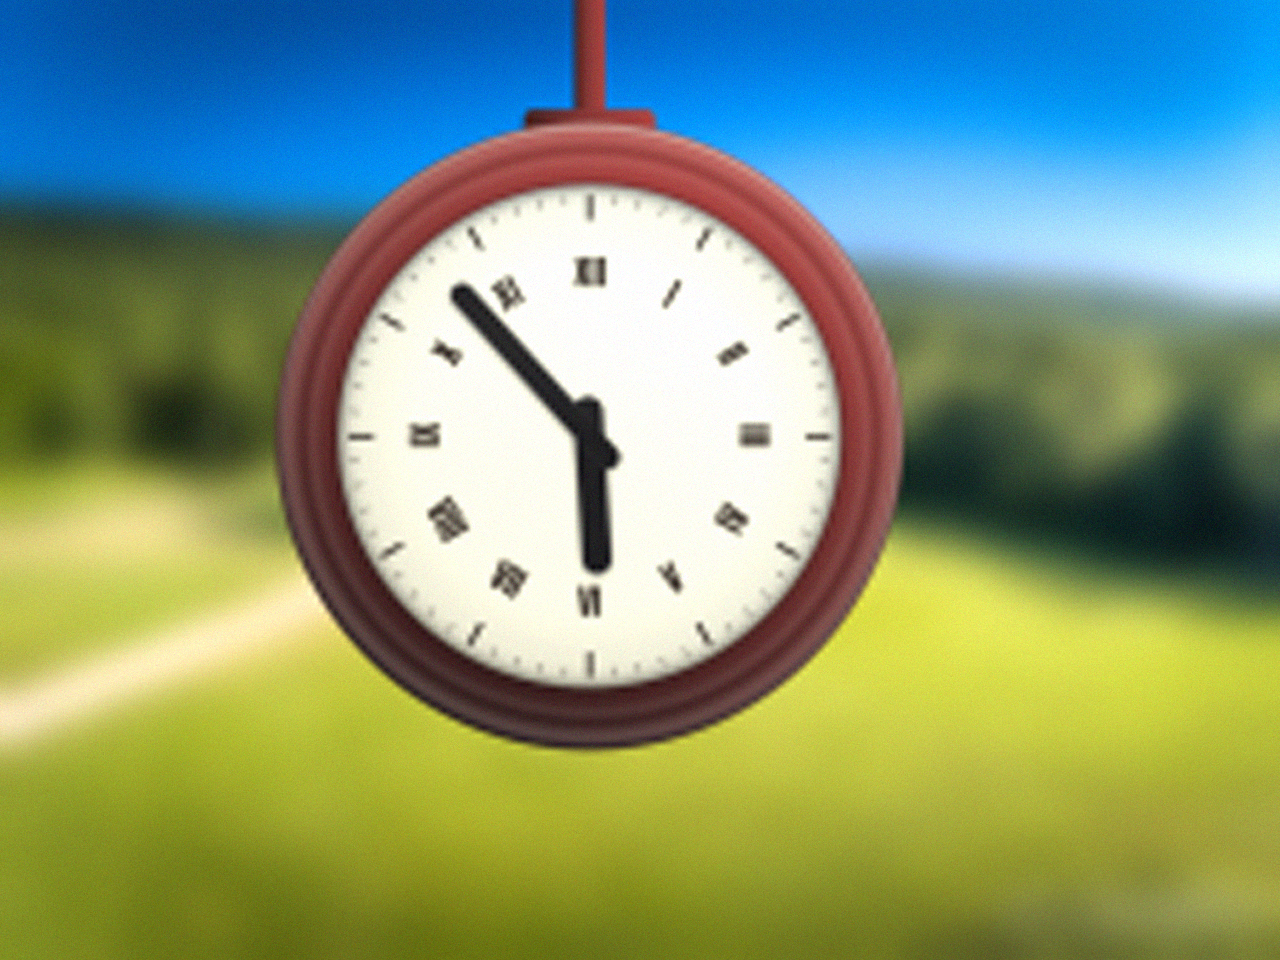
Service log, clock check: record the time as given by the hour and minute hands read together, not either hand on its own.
5:53
